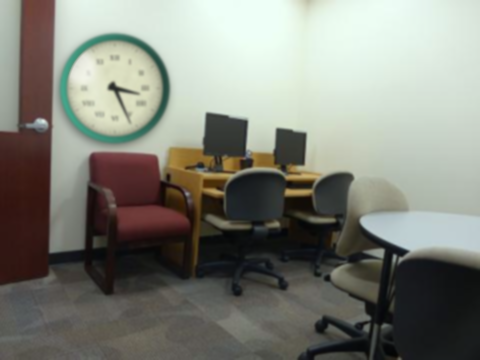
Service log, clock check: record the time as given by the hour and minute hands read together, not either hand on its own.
3:26
